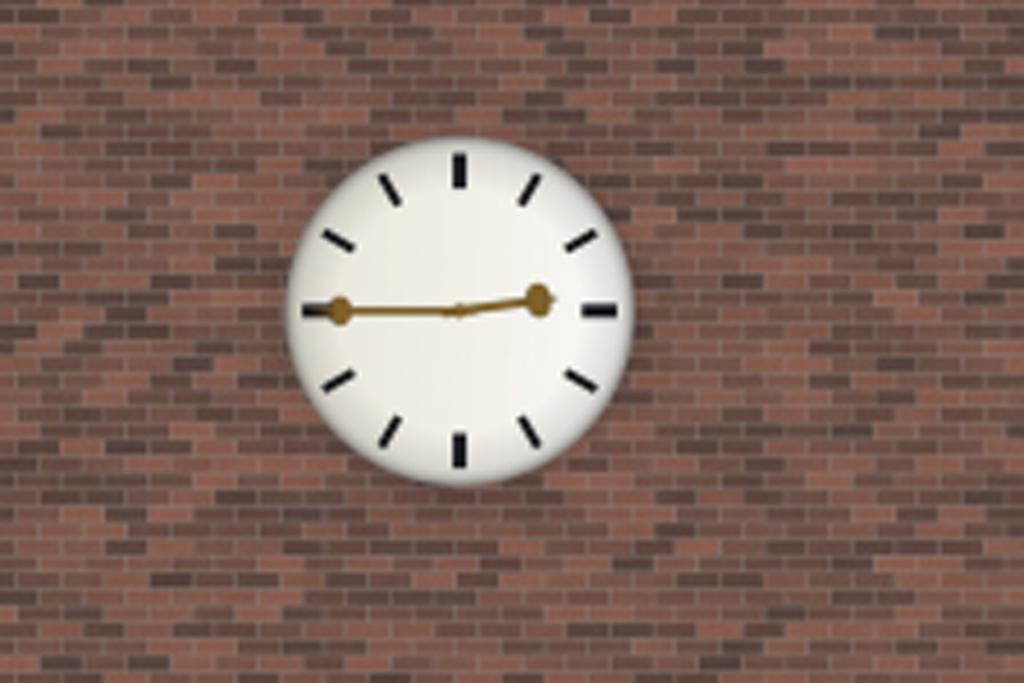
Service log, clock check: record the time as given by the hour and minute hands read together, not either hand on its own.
2:45
